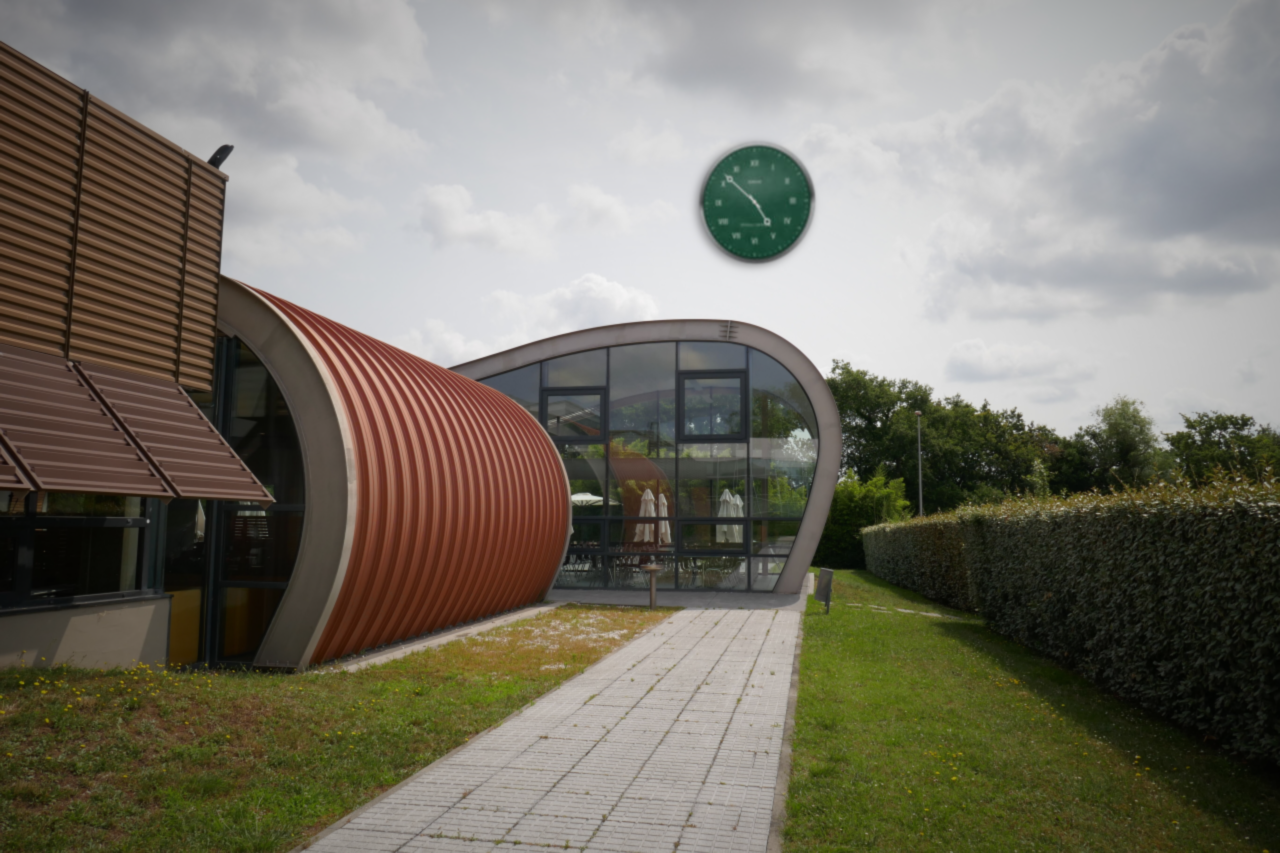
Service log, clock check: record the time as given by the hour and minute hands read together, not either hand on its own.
4:52
